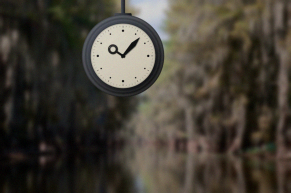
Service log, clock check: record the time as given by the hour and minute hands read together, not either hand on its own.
10:07
